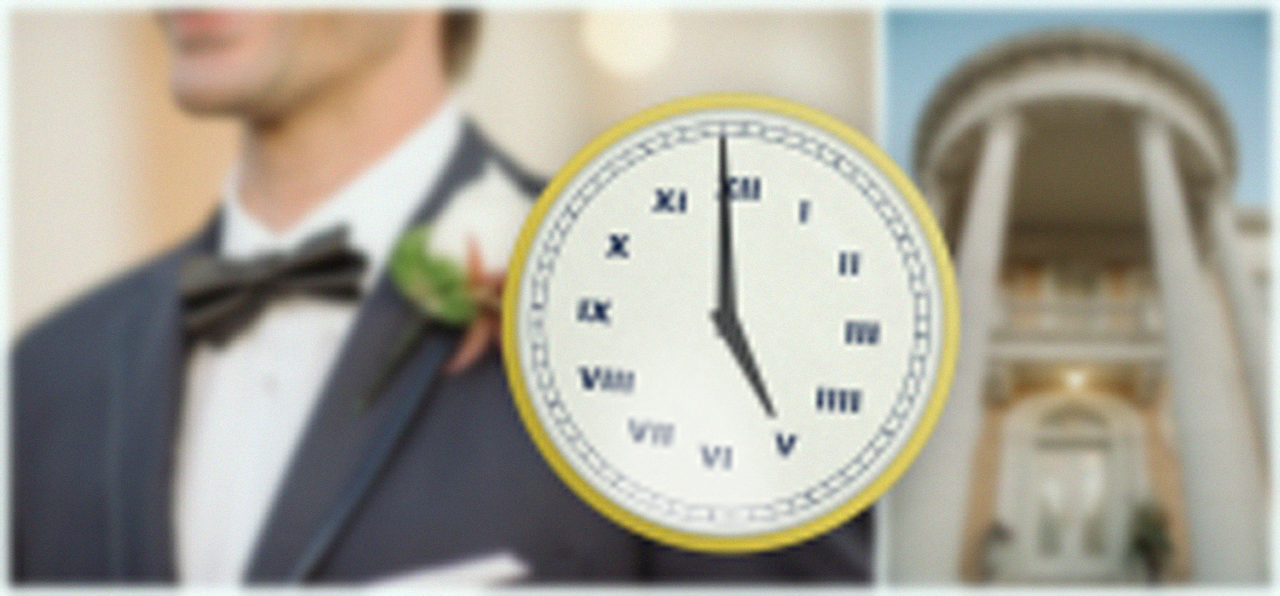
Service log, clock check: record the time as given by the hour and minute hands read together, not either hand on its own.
4:59
